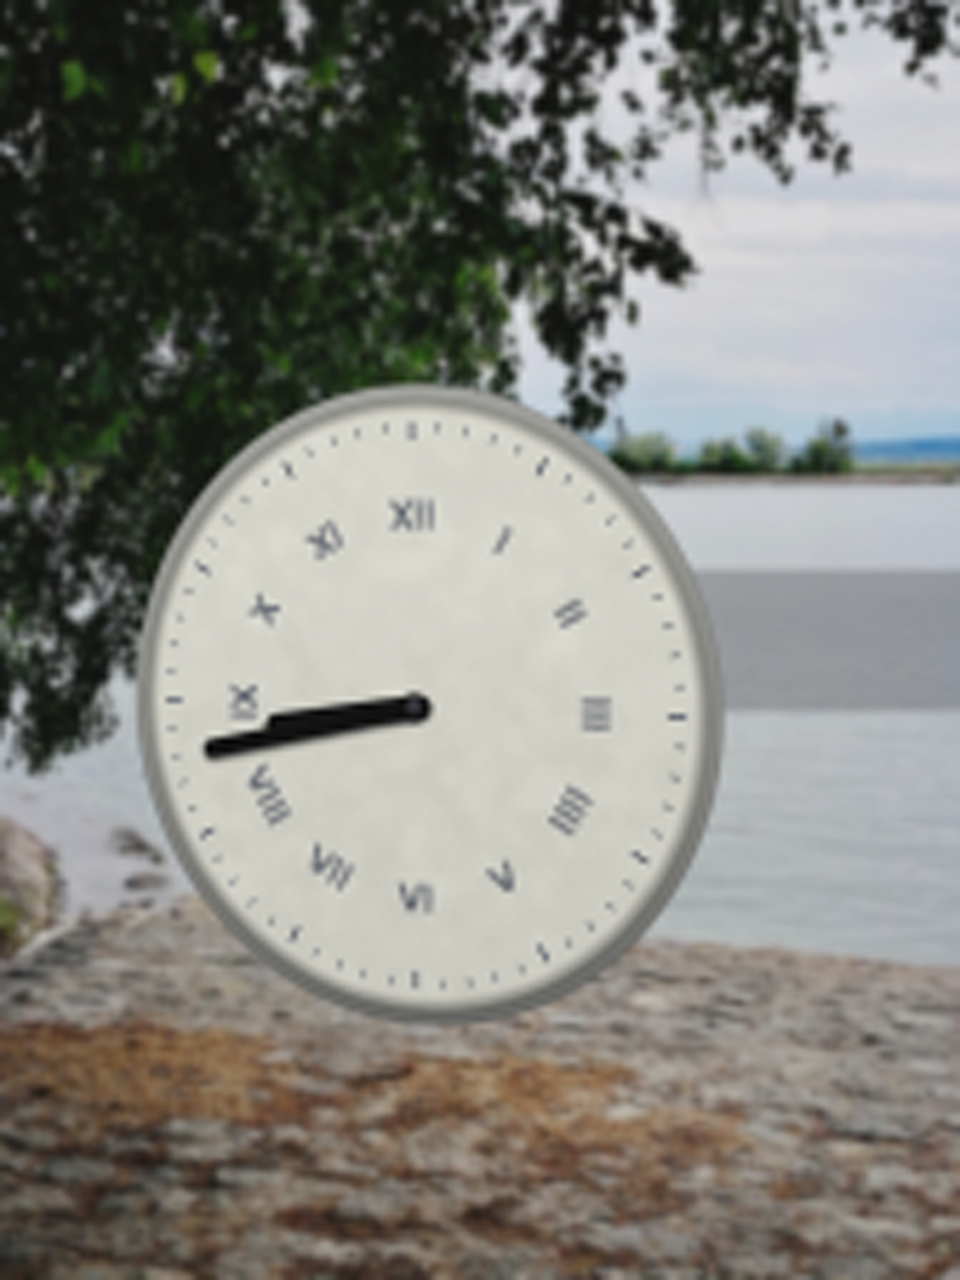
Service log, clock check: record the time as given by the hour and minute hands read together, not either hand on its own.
8:43
